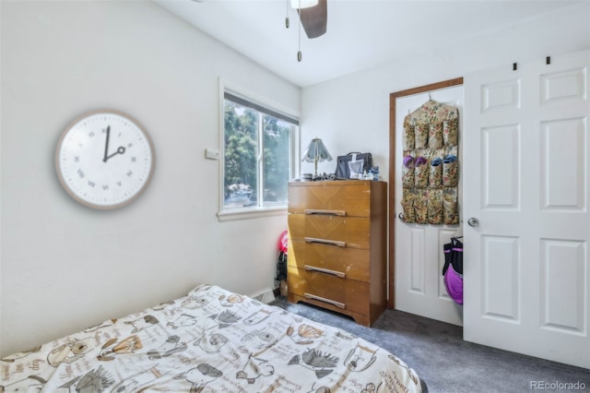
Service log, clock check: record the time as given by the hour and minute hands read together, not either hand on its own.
2:01
